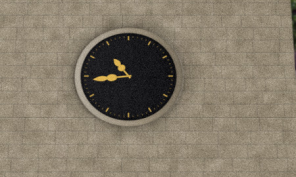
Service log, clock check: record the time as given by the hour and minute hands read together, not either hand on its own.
10:44
